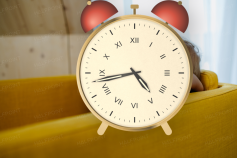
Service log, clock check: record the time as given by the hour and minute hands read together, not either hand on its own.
4:43
